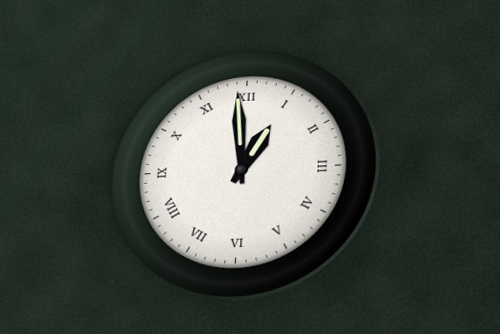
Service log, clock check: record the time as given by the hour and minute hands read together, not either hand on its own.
12:59
